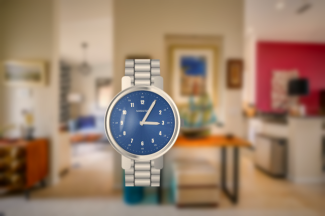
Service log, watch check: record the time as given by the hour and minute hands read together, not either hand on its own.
3:05
